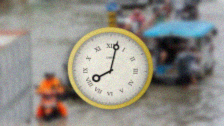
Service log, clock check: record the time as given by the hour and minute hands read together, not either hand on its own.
8:02
